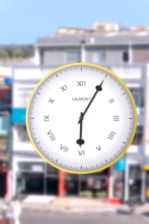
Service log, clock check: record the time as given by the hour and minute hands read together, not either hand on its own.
6:05
